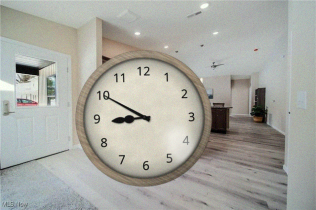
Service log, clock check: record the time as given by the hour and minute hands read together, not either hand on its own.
8:50
